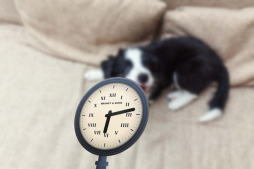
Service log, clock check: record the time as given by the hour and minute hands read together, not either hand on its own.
6:13
